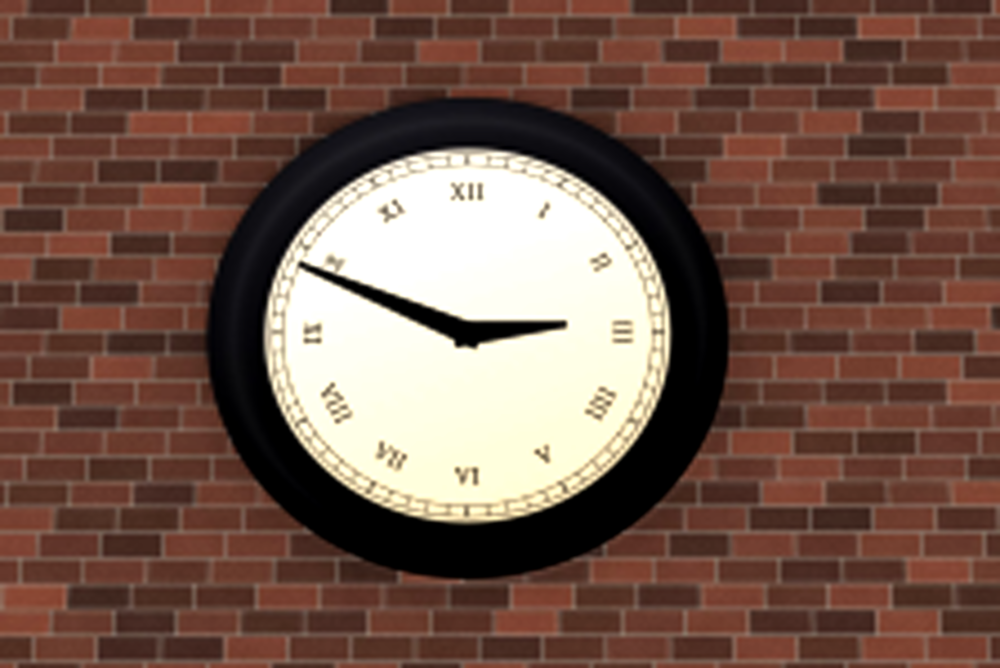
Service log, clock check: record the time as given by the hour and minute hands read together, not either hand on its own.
2:49
